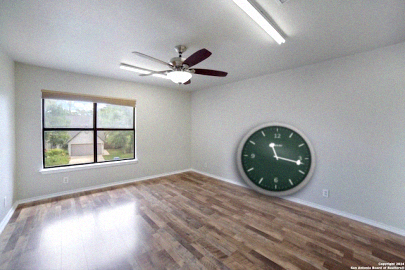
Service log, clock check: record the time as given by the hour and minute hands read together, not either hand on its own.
11:17
